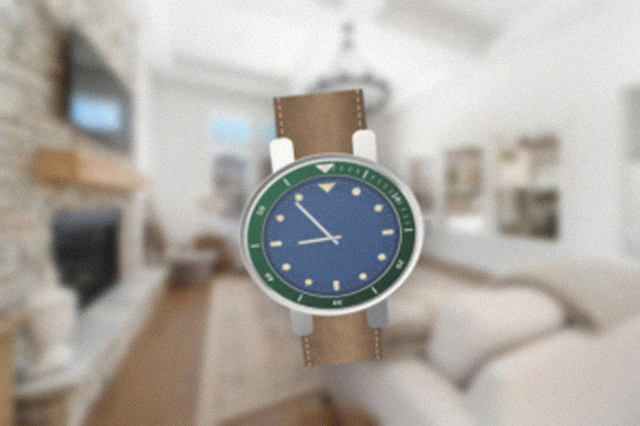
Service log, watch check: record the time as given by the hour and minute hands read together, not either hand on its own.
8:54
